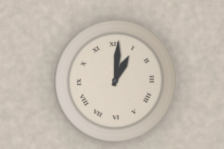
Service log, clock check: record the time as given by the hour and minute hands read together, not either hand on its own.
1:01
